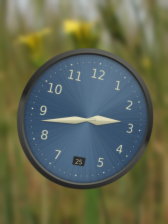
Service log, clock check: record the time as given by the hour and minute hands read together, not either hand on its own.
2:43
